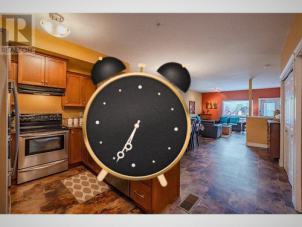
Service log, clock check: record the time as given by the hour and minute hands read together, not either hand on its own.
6:34
